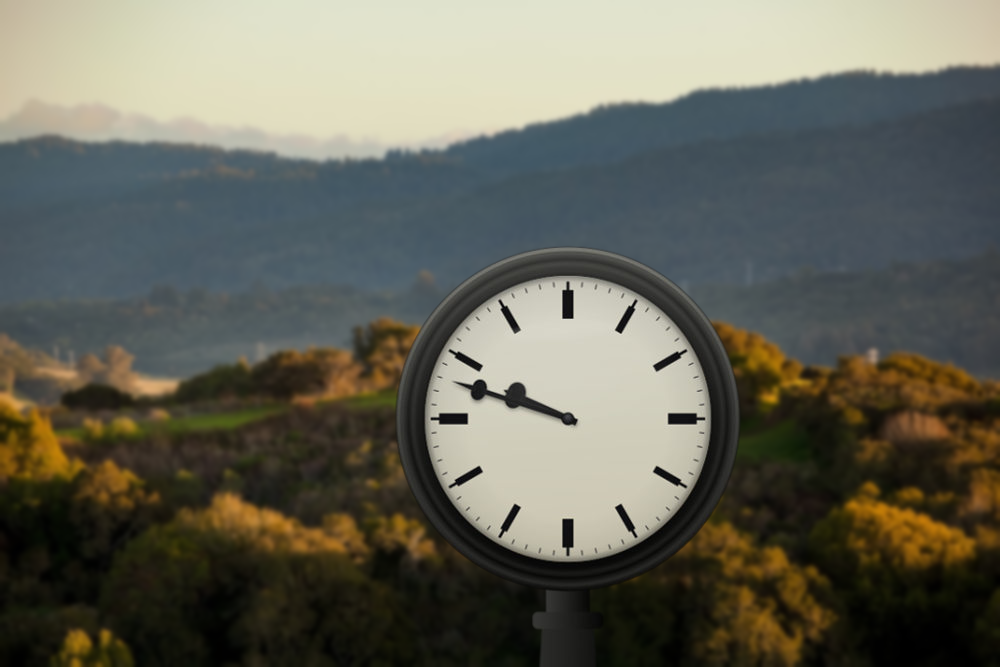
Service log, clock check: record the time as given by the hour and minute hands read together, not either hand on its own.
9:48
